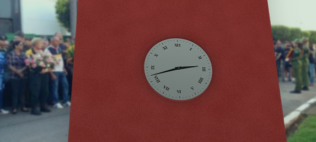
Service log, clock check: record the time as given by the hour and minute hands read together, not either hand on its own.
2:42
